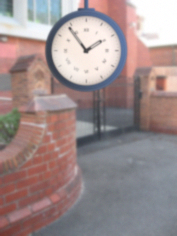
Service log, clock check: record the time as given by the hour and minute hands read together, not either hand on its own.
1:54
